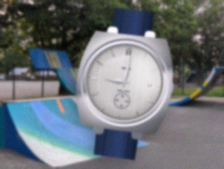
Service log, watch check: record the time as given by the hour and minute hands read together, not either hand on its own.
9:01
